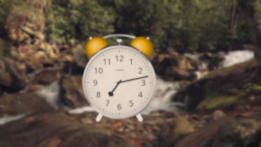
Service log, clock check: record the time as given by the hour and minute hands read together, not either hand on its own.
7:13
